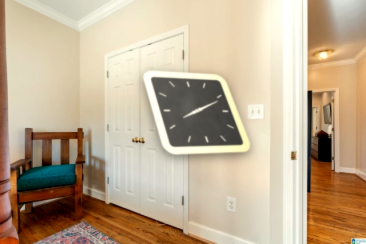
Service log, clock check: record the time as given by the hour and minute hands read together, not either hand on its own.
8:11
